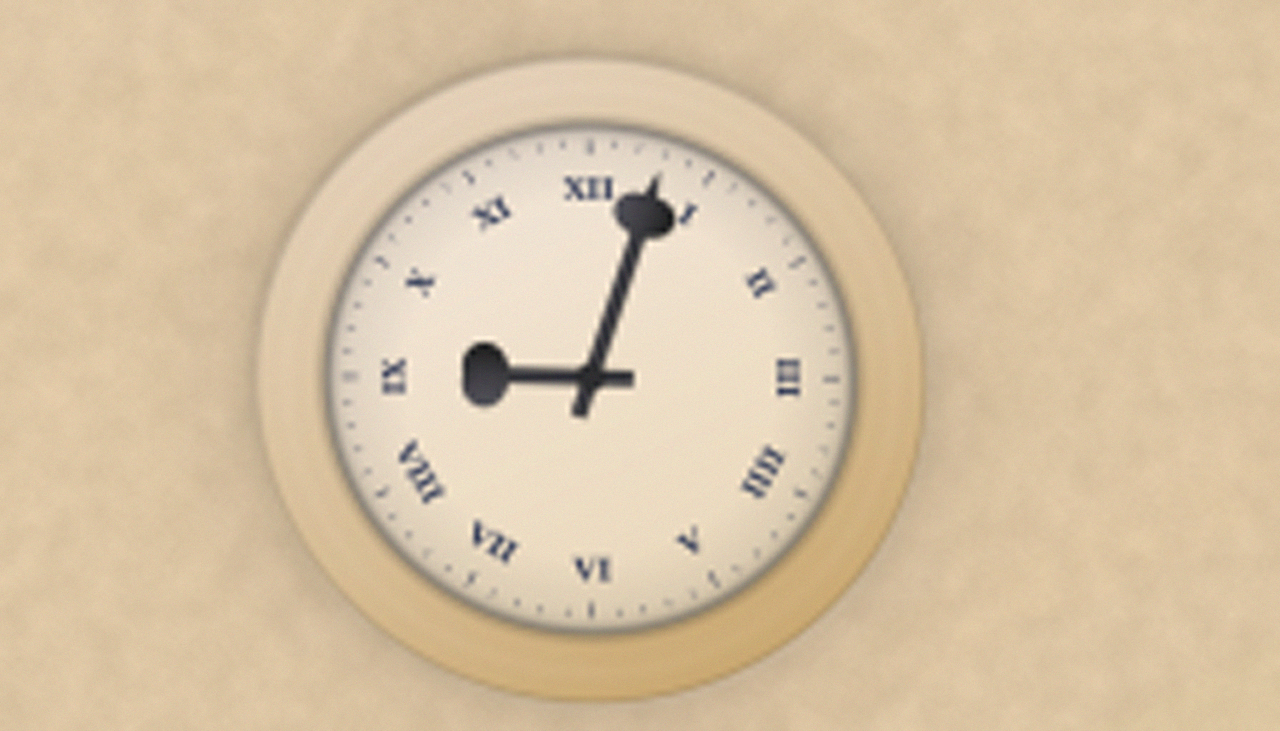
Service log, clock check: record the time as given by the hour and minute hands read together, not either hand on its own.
9:03
